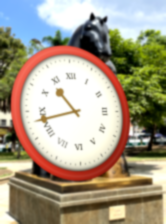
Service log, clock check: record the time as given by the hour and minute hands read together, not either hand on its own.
10:43
